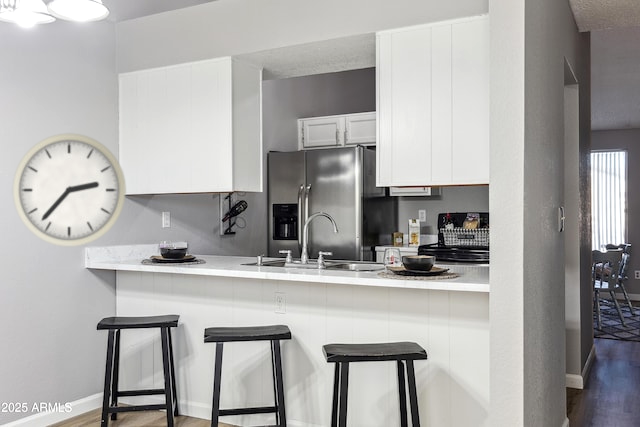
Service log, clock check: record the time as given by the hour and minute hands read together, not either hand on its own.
2:37
